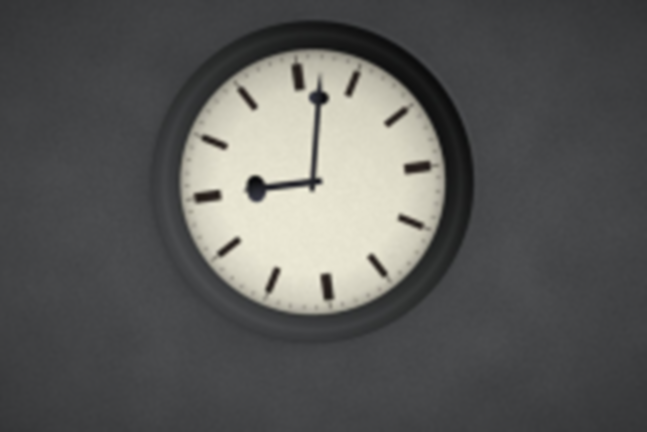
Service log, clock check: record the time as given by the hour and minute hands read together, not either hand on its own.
9:02
